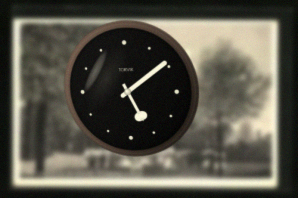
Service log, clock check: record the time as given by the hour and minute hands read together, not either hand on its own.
5:09
